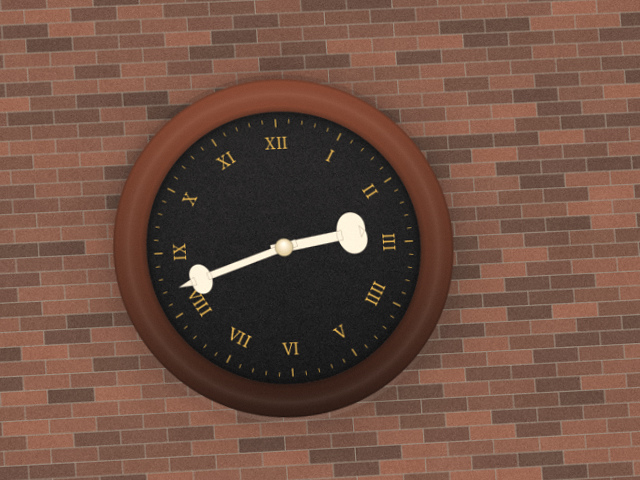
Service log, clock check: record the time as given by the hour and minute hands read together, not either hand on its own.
2:42
